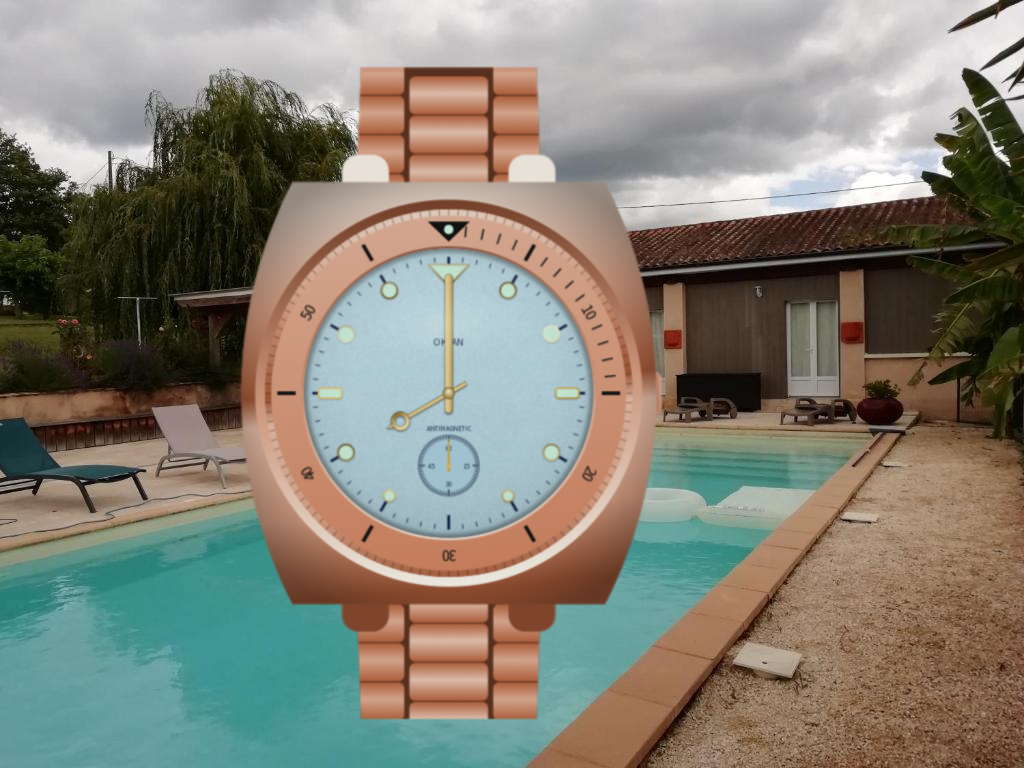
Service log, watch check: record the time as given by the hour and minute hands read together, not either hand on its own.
8:00
